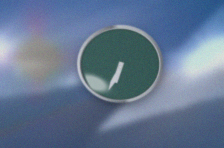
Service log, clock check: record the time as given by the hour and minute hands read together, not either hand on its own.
6:34
